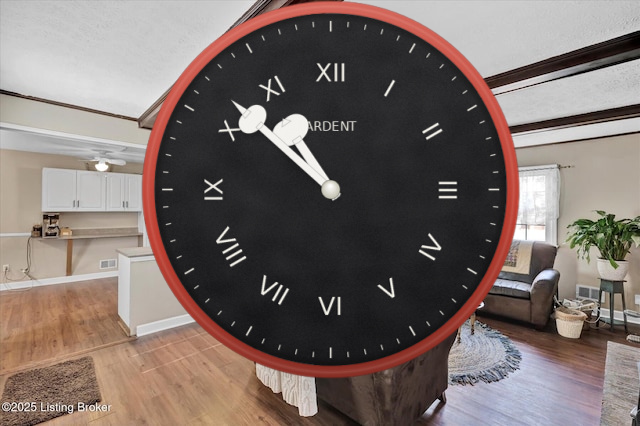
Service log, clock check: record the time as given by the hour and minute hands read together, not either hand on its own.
10:52
